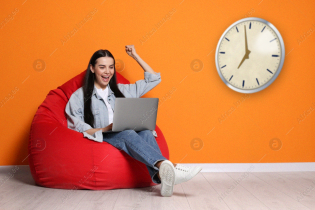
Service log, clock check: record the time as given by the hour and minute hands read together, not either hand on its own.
6:58
